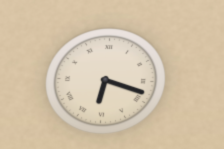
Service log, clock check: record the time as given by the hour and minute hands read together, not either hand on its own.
6:18
